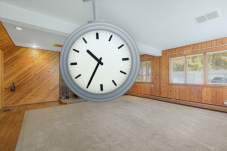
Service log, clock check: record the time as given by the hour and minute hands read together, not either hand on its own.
10:35
